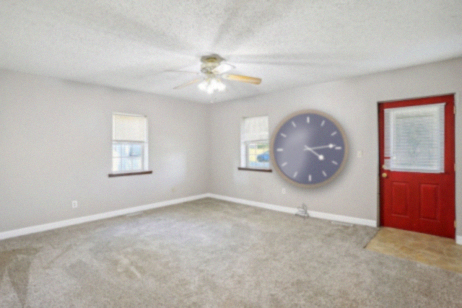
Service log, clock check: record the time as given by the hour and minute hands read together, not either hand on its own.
4:14
